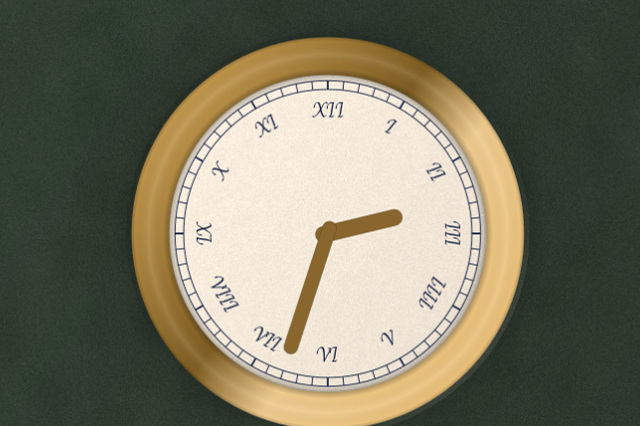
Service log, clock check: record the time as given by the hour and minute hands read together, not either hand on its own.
2:33
